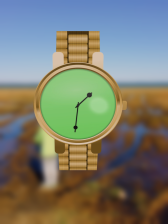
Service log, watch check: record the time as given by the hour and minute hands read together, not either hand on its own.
1:31
